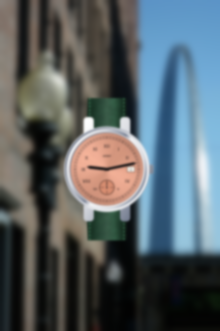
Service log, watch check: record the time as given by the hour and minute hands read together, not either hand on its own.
9:13
